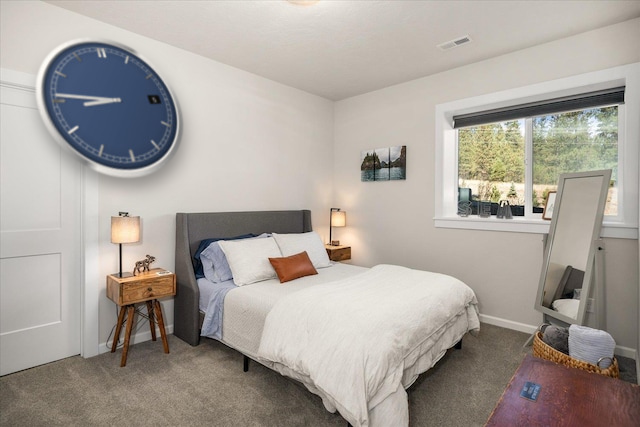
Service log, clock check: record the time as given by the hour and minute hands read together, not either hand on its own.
8:46
